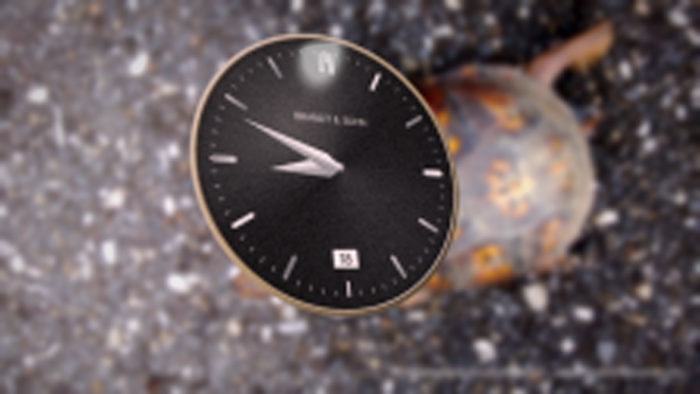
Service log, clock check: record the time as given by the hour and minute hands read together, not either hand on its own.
8:49
